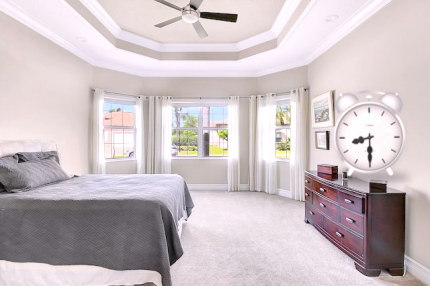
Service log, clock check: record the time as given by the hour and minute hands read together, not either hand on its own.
8:30
